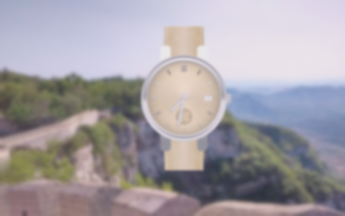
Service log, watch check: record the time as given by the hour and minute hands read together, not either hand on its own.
7:32
